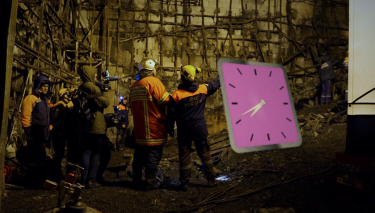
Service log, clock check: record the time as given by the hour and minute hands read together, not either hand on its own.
7:41
